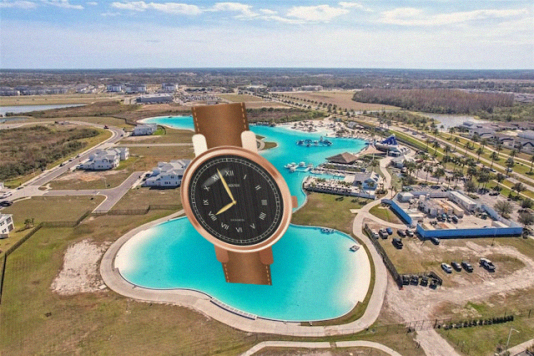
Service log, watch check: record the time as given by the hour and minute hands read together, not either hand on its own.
7:57
